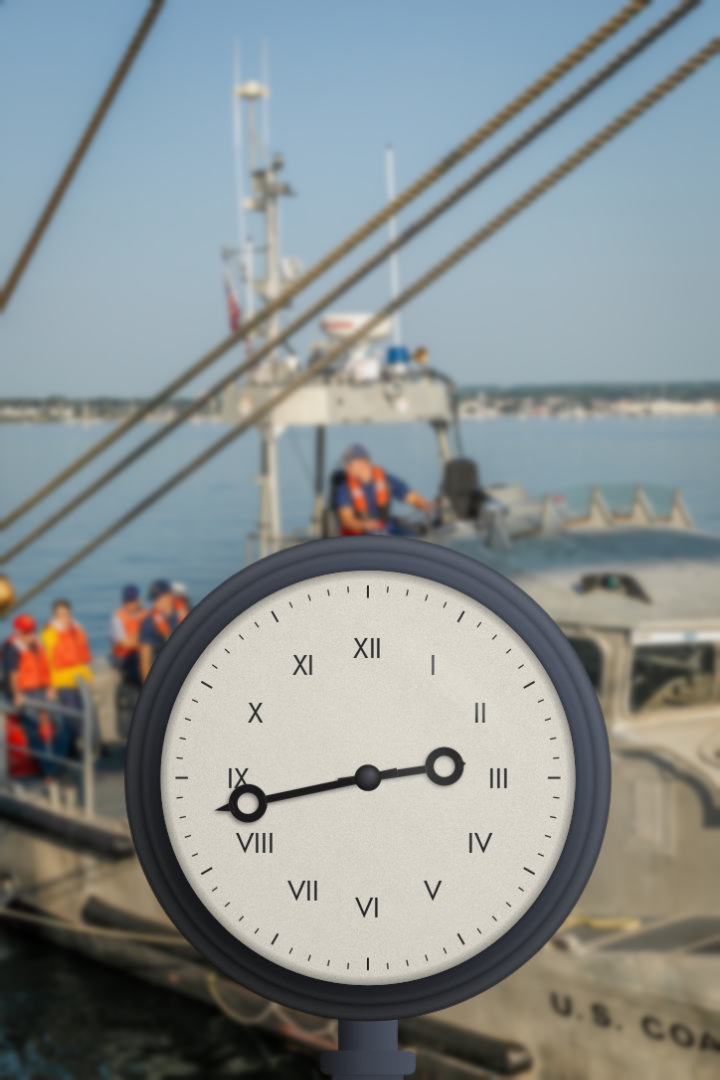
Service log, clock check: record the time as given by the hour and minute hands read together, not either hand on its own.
2:43
